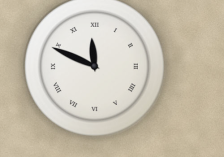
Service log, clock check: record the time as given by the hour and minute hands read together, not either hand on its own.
11:49
